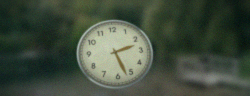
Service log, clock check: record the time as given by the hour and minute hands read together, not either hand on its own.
2:27
